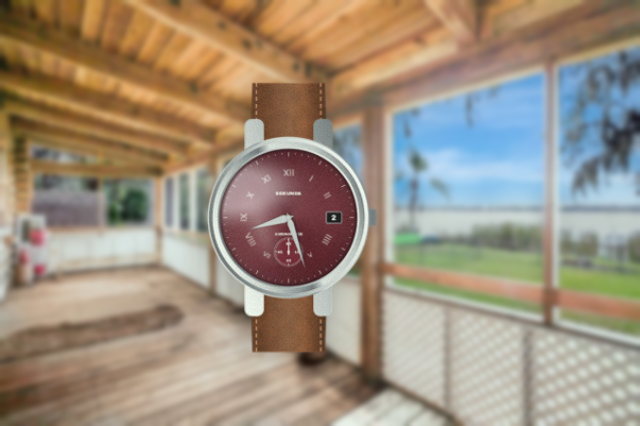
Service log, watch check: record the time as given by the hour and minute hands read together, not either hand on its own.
8:27
